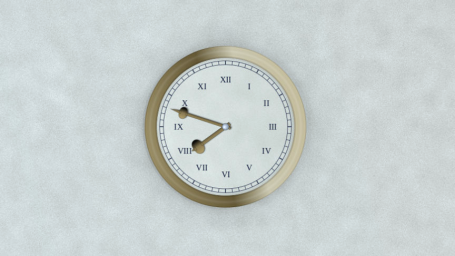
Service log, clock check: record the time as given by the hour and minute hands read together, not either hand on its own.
7:48
